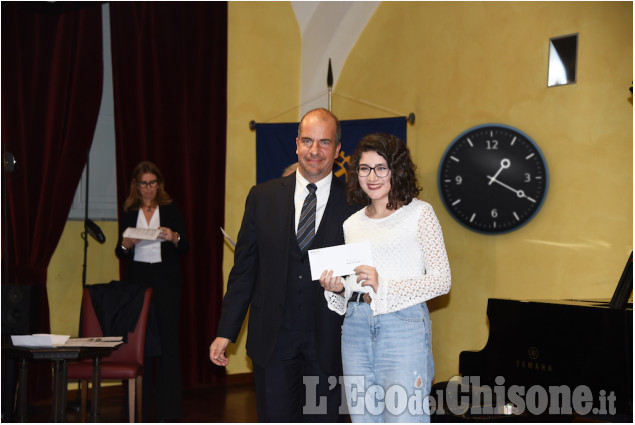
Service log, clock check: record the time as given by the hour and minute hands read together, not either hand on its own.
1:20
